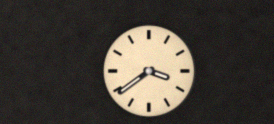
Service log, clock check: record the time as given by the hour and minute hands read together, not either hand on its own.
3:39
